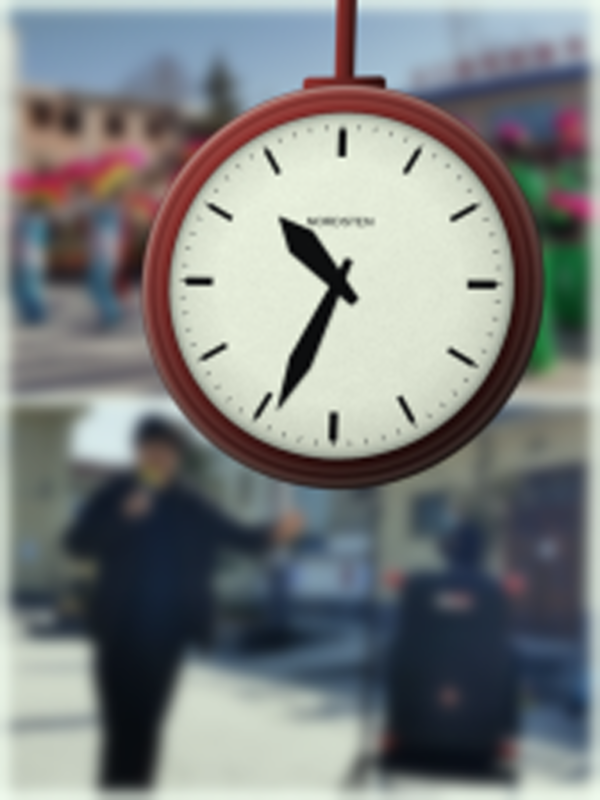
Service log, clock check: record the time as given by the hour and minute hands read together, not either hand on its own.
10:34
